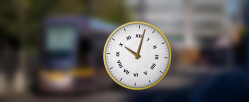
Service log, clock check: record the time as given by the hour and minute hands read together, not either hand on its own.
10:02
